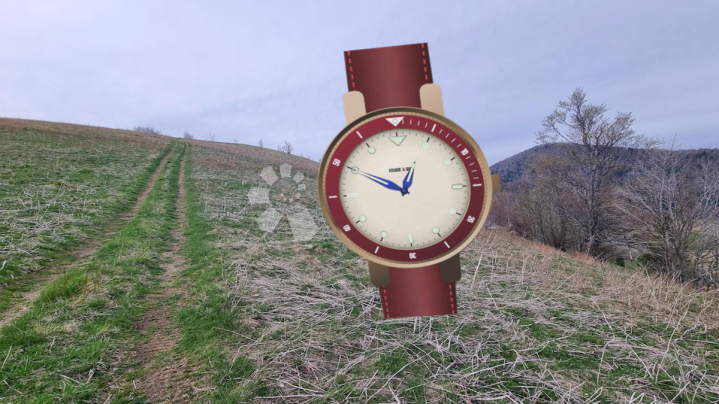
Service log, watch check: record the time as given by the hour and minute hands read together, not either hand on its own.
12:50
